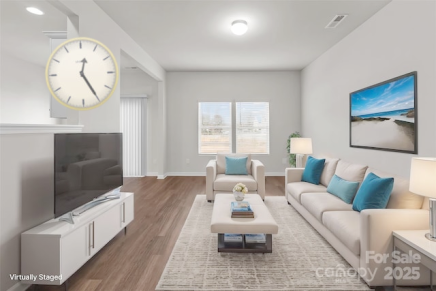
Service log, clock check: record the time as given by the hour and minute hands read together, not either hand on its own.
12:25
